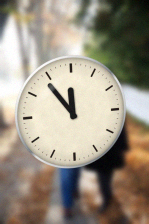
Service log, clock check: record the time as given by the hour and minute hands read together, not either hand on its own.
11:54
